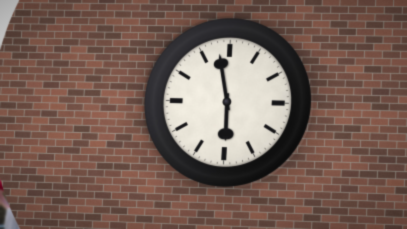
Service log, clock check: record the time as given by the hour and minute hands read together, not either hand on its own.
5:58
